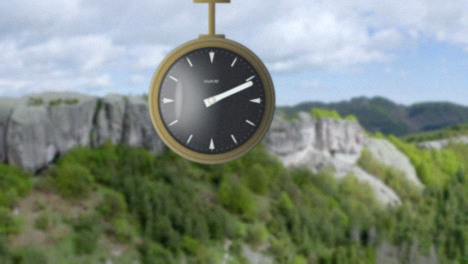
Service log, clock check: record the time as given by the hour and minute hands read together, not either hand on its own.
2:11
